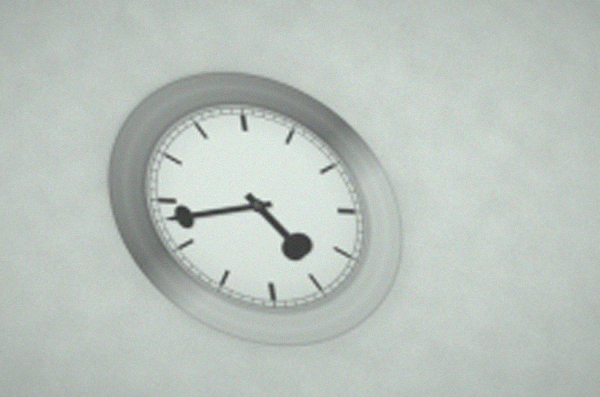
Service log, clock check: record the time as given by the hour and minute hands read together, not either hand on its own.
4:43
